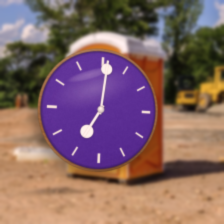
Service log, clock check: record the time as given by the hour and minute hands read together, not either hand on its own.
7:01
